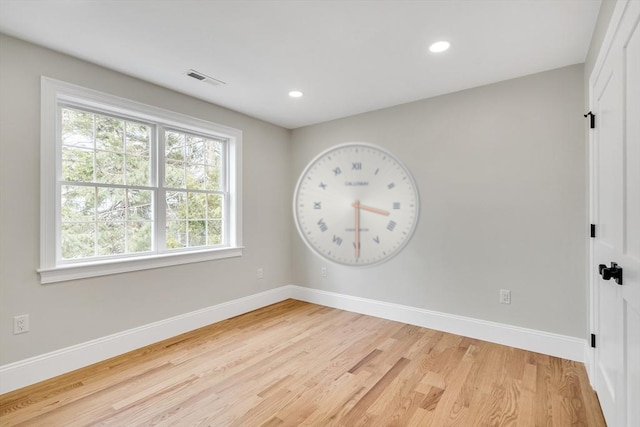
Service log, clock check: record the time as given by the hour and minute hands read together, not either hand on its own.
3:30
